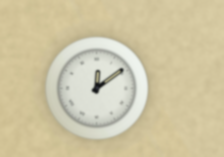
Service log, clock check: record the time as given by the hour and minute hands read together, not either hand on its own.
12:09
